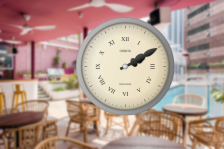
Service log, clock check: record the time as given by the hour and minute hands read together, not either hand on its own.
2:10
